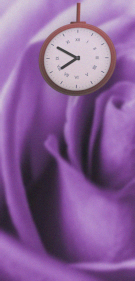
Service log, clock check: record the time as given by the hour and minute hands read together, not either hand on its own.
7:50
